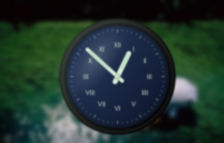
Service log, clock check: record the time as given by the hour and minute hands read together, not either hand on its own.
12:52
